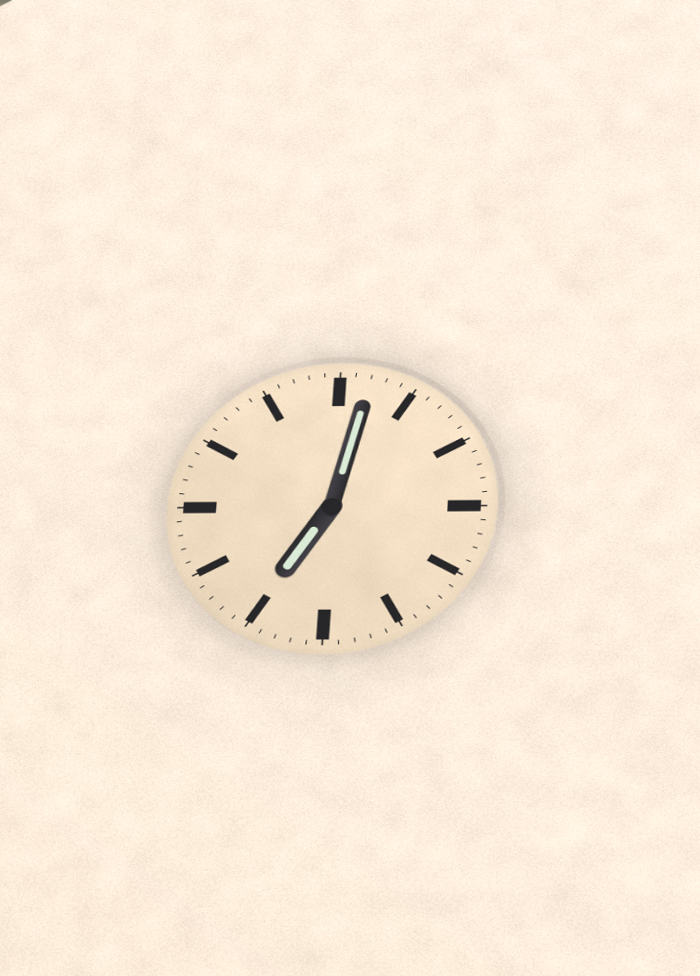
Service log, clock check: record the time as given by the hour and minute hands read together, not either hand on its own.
7:02
